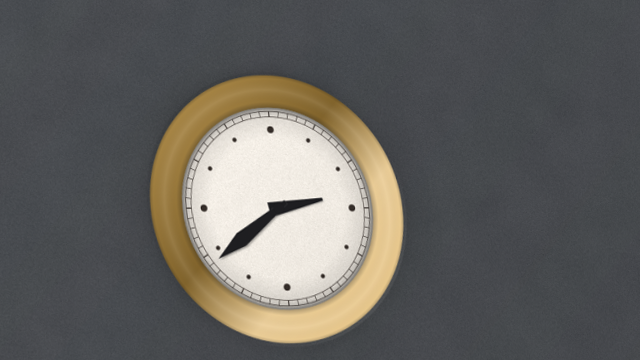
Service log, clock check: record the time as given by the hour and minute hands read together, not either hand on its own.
2:39
